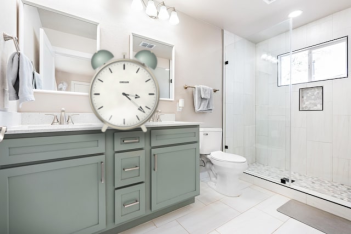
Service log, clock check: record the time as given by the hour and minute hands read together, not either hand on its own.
3:22
